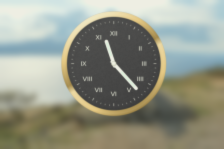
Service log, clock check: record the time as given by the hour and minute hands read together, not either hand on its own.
11:23
